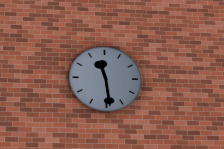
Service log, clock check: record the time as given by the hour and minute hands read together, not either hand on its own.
11:29
